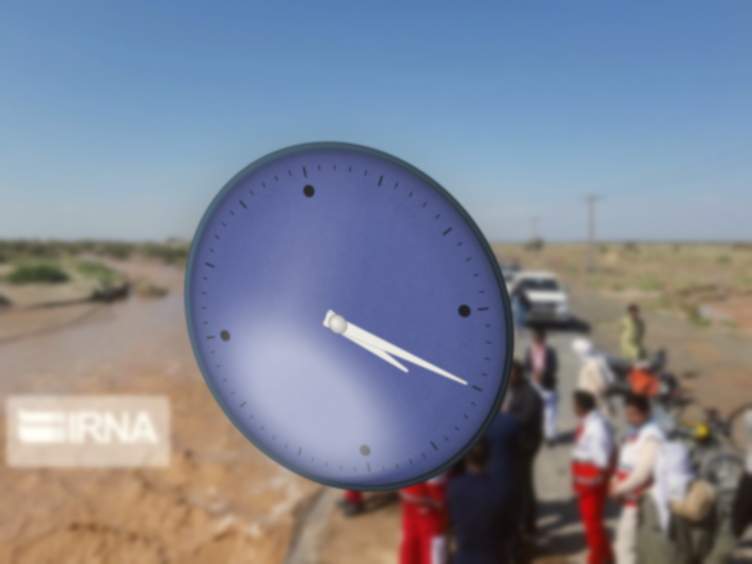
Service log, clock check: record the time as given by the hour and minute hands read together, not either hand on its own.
4:20
